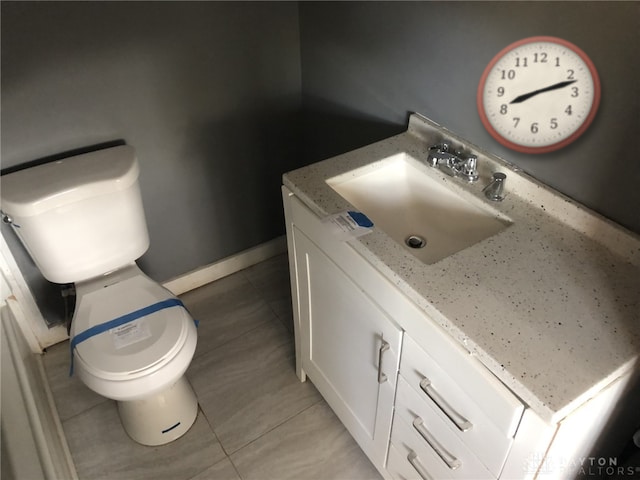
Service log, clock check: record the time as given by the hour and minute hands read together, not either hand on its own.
8:12
